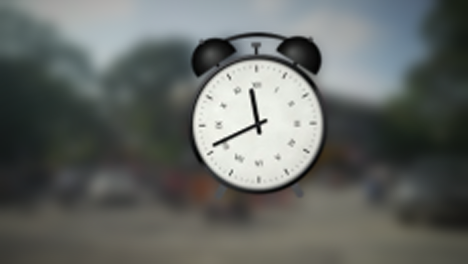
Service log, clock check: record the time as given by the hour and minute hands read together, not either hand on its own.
11:41
